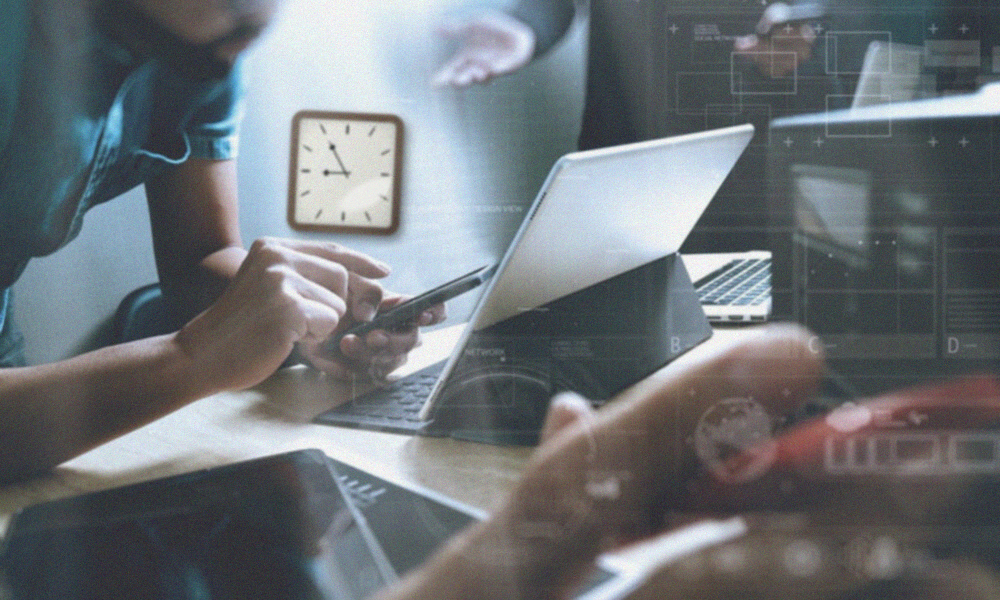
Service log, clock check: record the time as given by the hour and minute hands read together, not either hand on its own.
8:55
